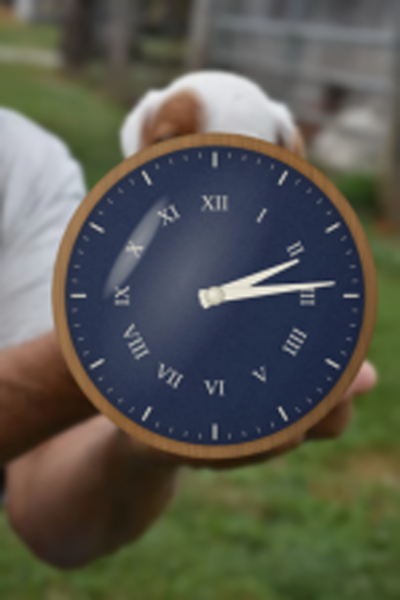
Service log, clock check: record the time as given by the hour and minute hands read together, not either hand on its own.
2:14
